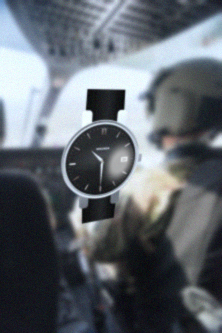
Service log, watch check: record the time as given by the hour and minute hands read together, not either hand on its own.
10:30
